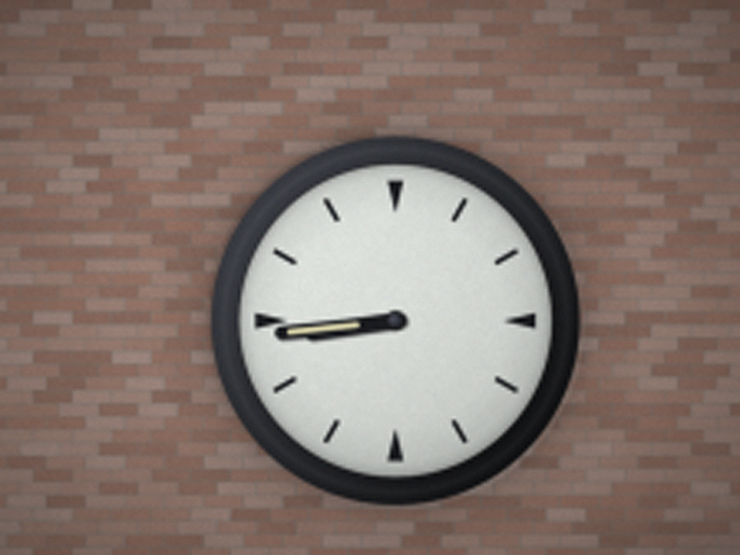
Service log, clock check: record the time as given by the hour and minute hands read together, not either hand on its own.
8:44
